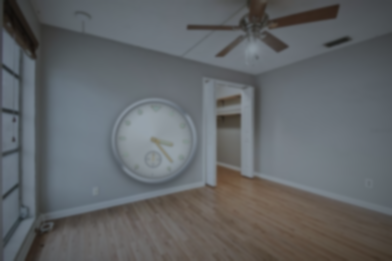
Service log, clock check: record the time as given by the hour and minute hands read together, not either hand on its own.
3:23
